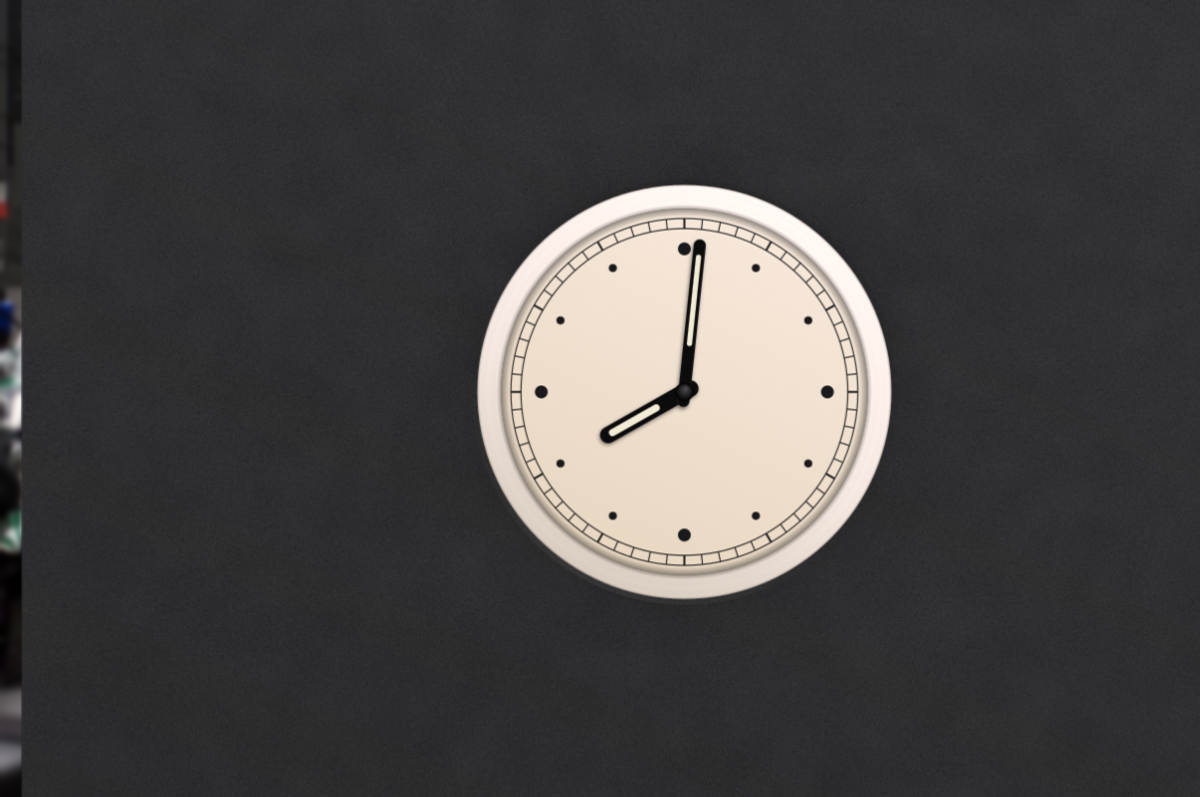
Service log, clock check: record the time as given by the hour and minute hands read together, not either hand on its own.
8:01
